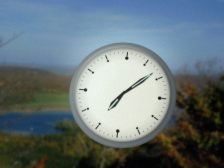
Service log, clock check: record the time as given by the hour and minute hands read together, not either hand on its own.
7:08
